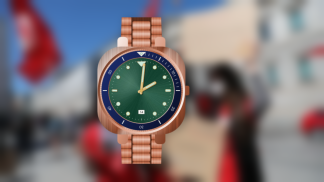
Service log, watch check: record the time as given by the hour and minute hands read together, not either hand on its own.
2:01
